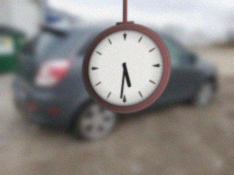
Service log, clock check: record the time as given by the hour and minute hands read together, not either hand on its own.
5:31
